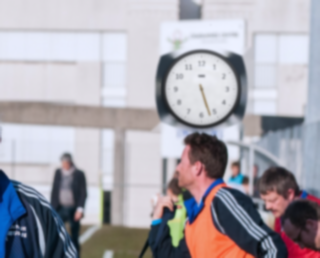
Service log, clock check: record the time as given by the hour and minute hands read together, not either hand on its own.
5:27
